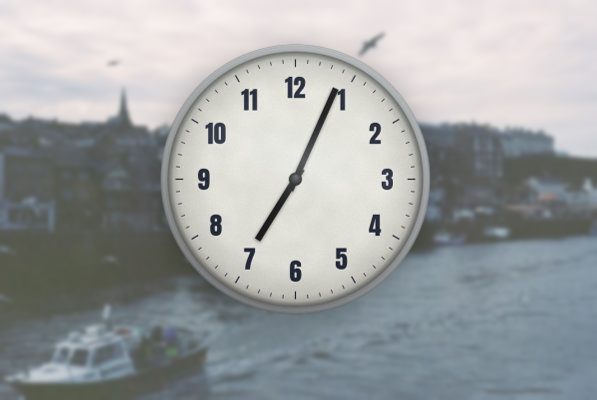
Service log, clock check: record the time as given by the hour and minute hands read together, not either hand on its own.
7:04
